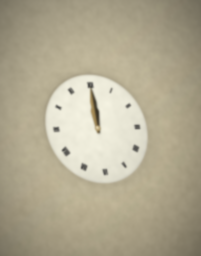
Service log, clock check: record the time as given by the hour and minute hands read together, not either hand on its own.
12:00
